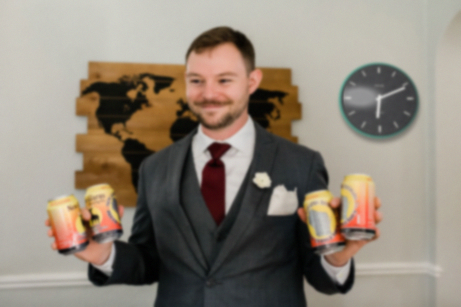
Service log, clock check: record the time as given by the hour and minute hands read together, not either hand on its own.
6:11
